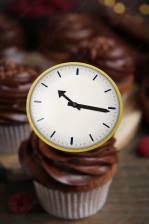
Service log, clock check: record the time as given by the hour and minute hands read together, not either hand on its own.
10:16
